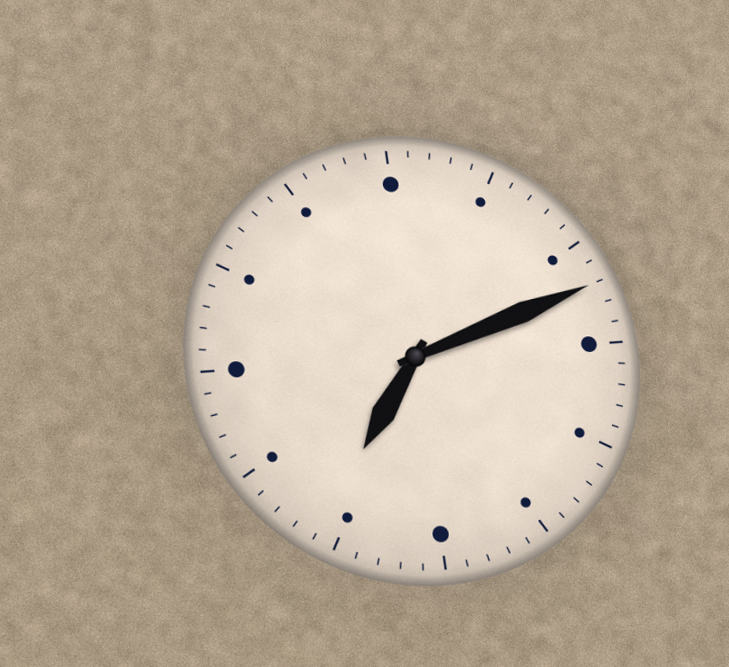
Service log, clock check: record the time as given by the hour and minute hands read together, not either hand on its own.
7:12
